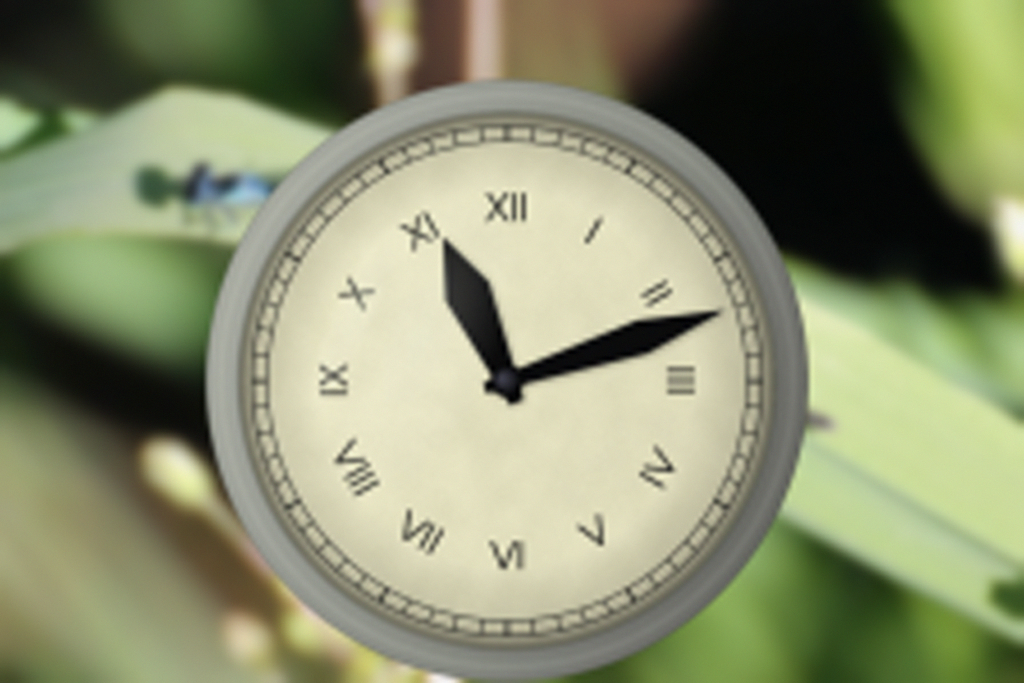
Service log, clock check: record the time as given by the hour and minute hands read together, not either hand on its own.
11:12
